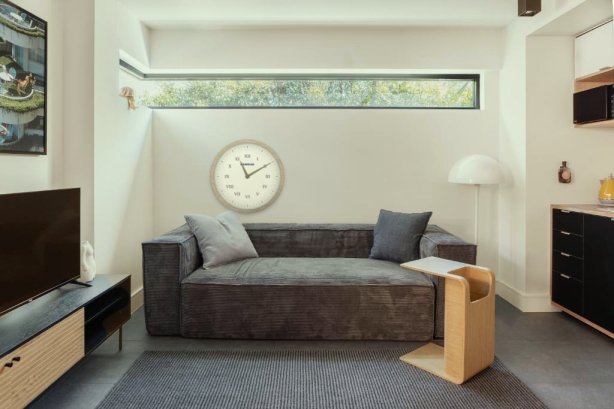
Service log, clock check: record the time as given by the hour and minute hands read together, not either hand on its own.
11:10
